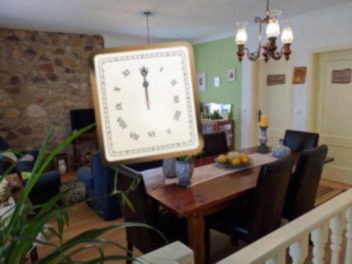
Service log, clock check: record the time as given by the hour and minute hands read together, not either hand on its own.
12:00
